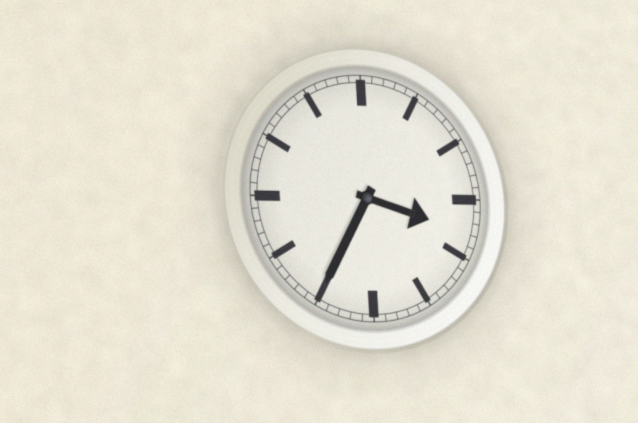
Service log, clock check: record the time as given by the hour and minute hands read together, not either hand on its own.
3:35
